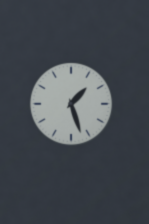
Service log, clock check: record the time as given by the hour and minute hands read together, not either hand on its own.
1:27
